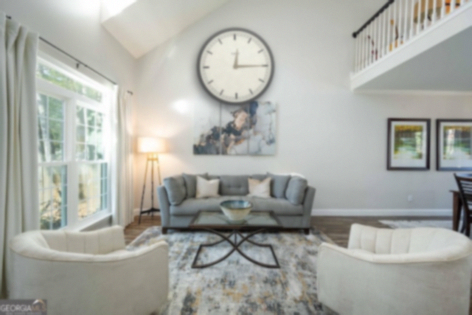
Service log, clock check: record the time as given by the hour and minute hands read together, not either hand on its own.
12:15
